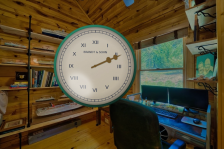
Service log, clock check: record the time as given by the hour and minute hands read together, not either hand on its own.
2:11
